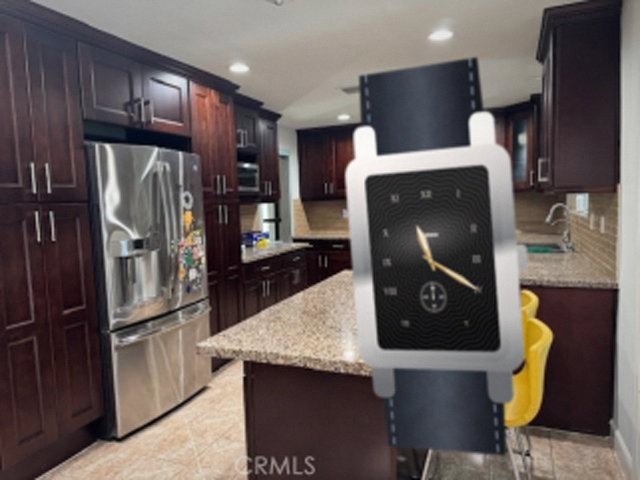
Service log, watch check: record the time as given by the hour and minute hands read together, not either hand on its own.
11:20
